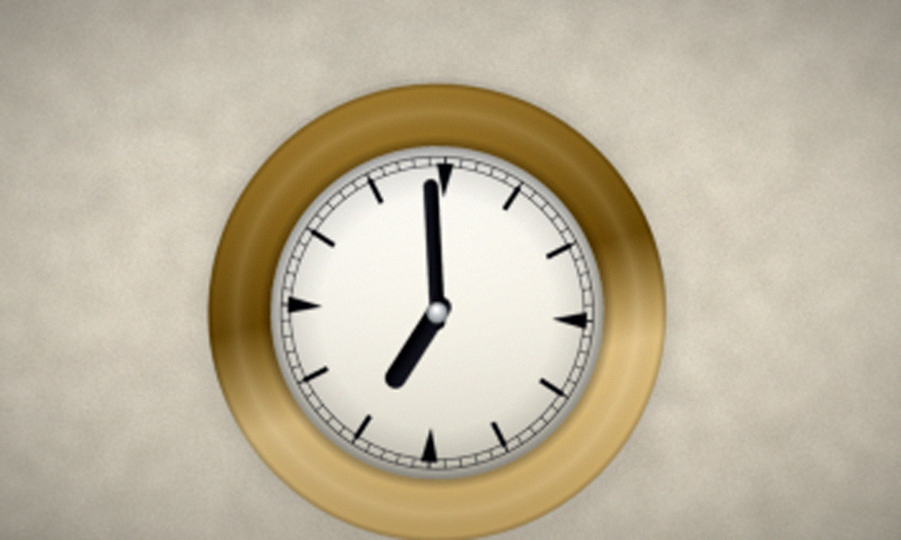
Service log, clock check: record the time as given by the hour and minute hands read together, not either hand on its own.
6:59
